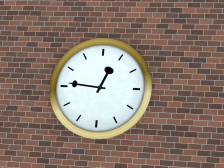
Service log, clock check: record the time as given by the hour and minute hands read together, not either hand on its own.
12:46
